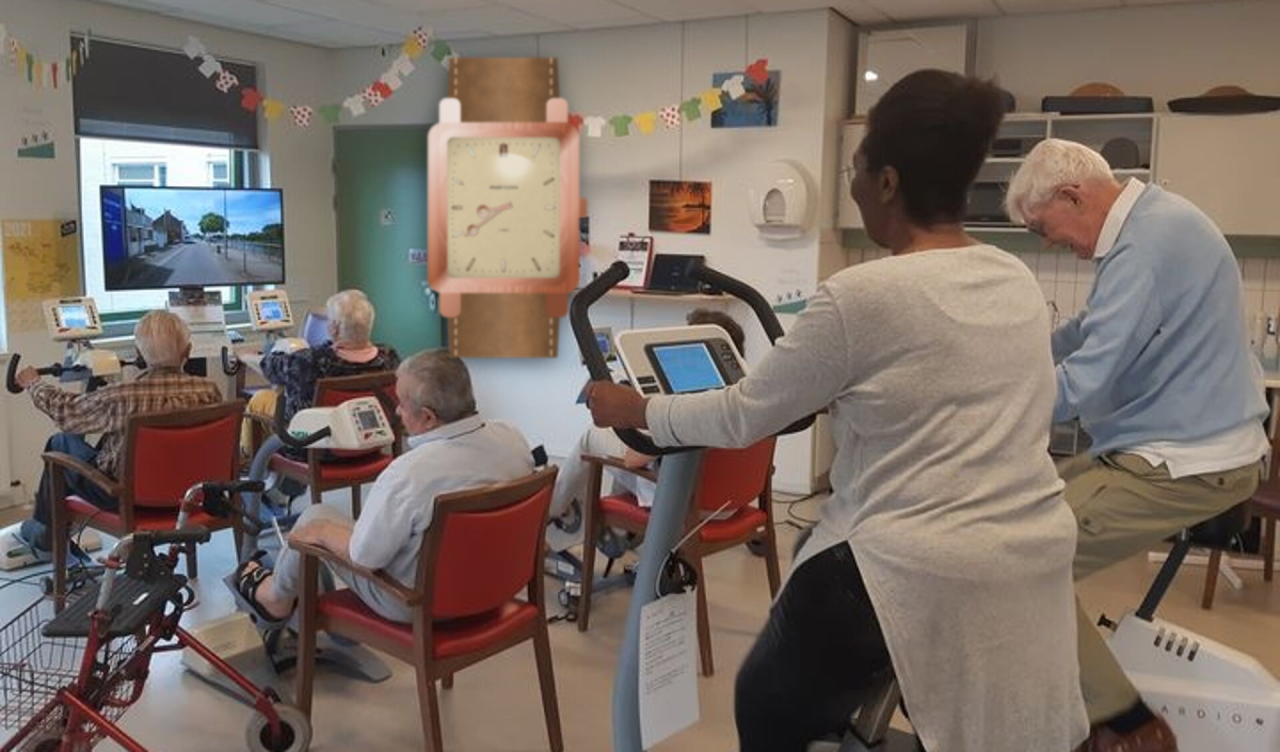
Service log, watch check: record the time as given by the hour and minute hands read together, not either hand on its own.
8:39
